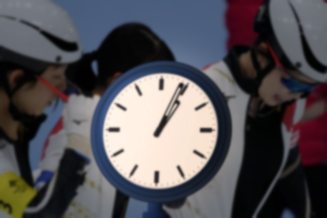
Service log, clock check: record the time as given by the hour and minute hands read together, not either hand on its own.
1:04
